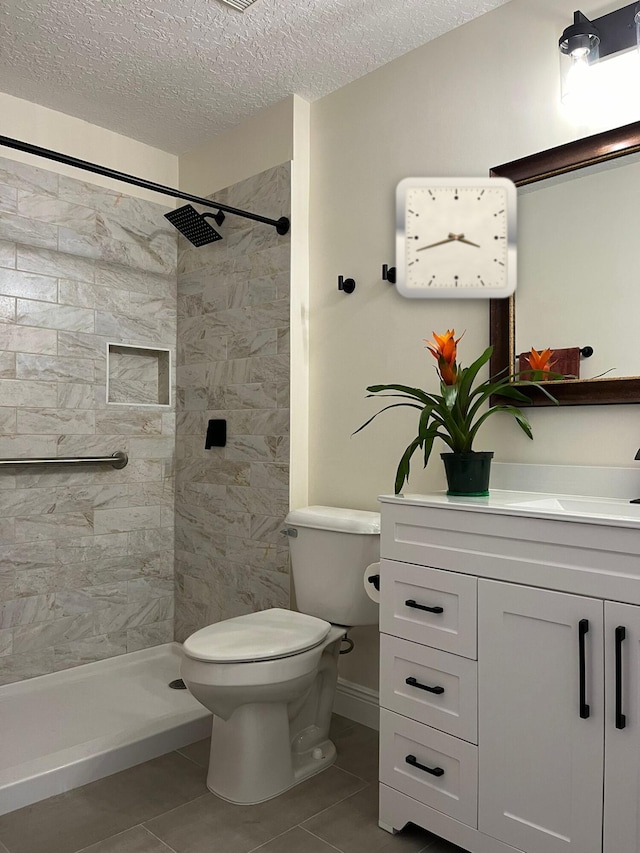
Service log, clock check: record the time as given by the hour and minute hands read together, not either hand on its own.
3:42
